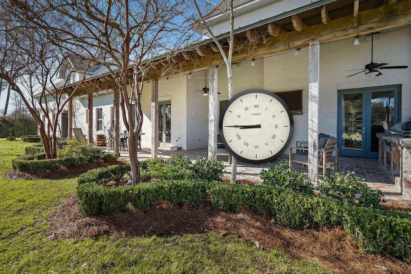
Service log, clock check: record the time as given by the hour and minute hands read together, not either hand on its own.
8:45
